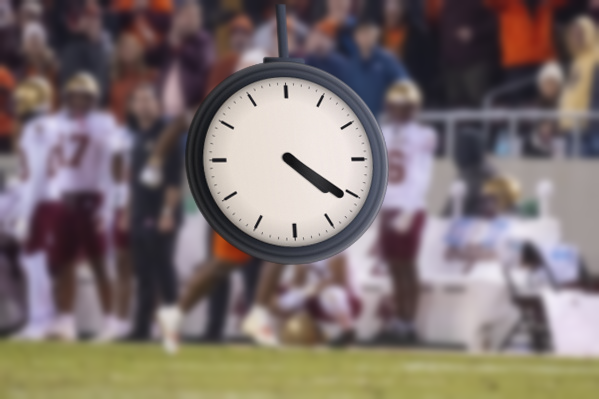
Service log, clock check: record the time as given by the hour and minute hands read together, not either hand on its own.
4:21
